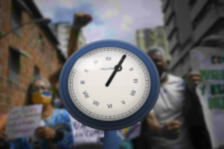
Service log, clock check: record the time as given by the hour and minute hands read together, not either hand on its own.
1:05
